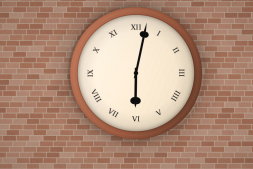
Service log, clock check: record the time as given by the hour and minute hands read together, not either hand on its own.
6:02
